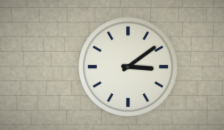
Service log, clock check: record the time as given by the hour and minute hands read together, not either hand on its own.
3:09
